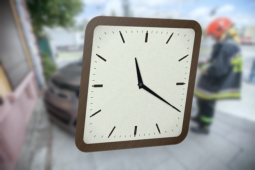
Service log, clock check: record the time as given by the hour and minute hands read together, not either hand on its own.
11:20
